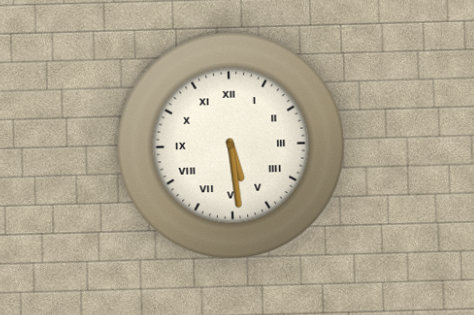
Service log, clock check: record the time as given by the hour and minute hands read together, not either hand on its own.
5:29
